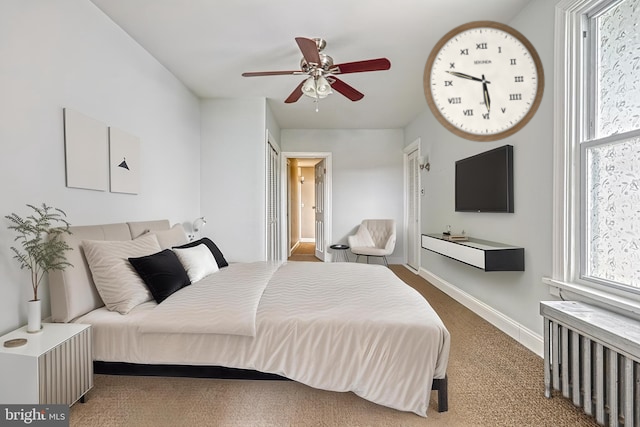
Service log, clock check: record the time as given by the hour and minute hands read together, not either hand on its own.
5:48
